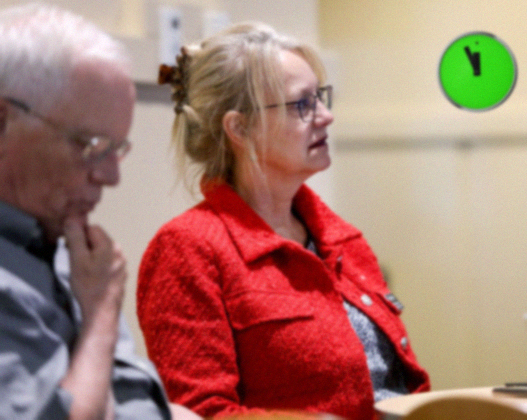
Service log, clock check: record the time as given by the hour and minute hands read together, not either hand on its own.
11:56
